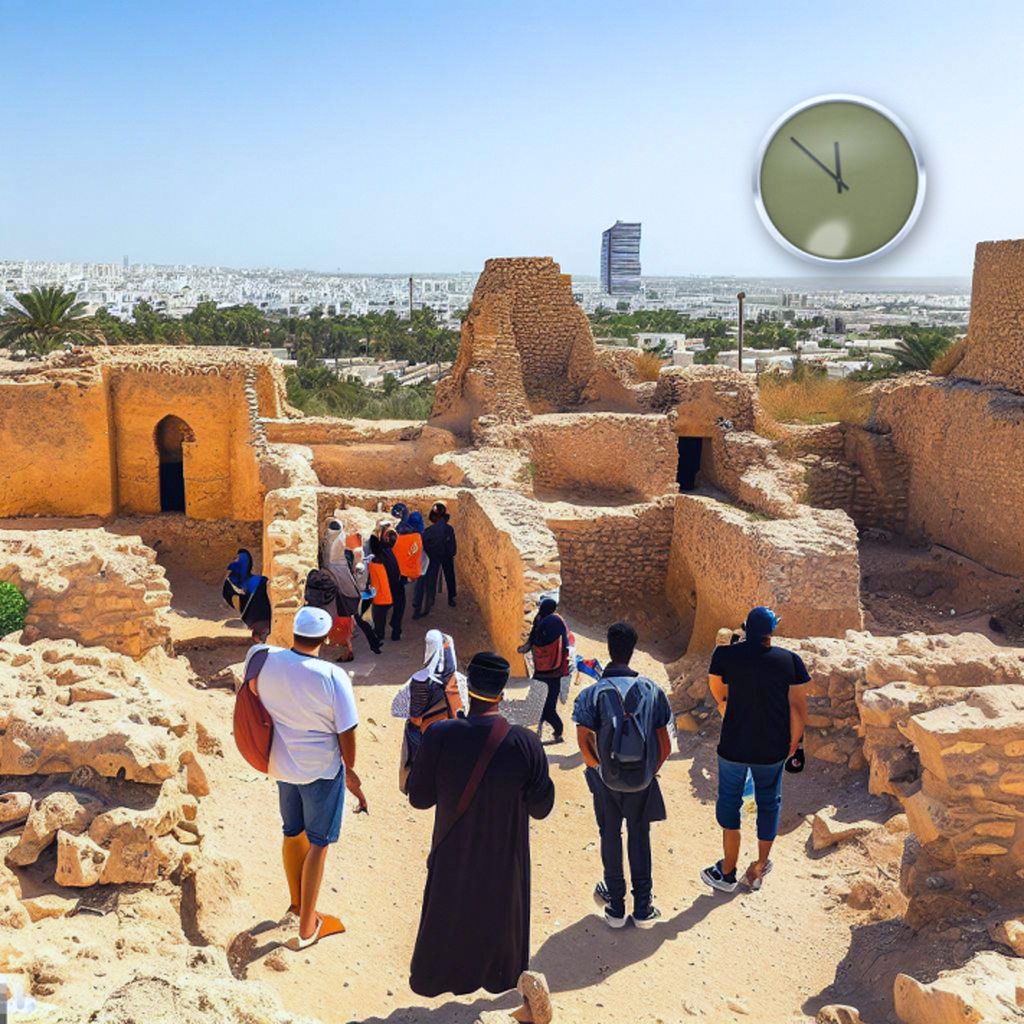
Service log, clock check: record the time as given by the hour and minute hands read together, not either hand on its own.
11:52
